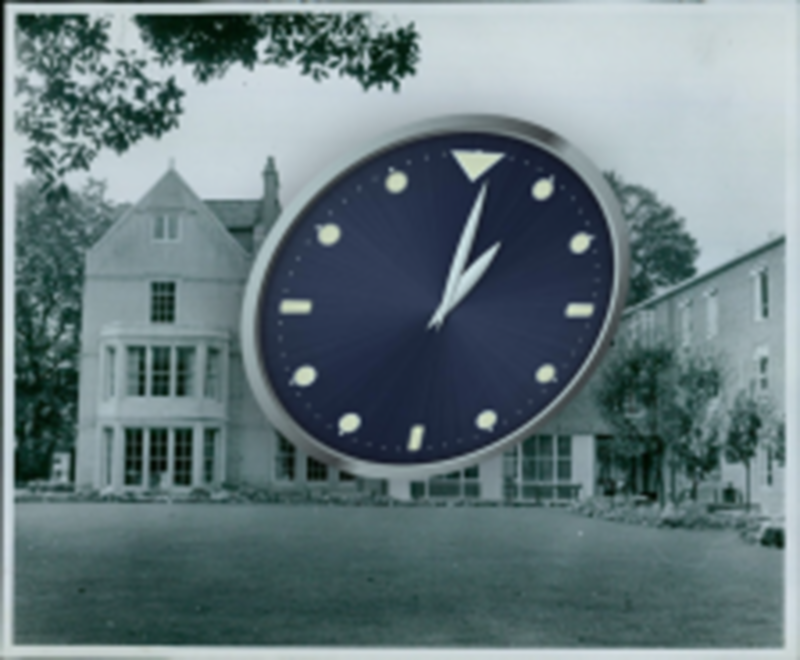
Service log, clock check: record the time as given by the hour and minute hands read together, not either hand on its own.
1:01
